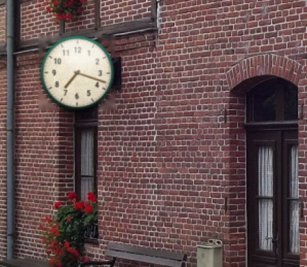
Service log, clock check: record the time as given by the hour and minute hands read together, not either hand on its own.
7:18
